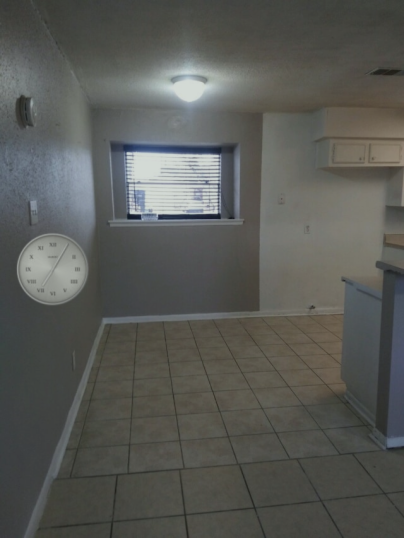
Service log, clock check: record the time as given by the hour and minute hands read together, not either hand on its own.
7:05
